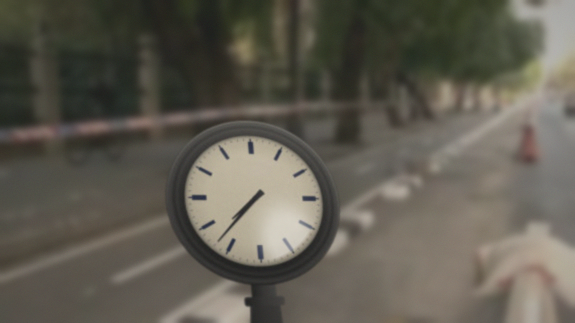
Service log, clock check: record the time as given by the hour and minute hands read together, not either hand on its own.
7:37
